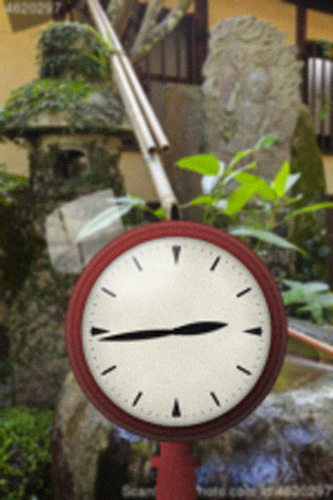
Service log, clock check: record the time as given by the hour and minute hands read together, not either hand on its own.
2:44
